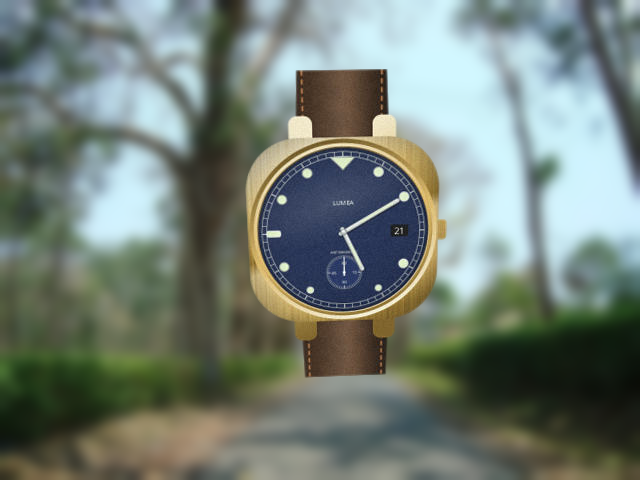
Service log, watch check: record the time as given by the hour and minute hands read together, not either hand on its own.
5:10
